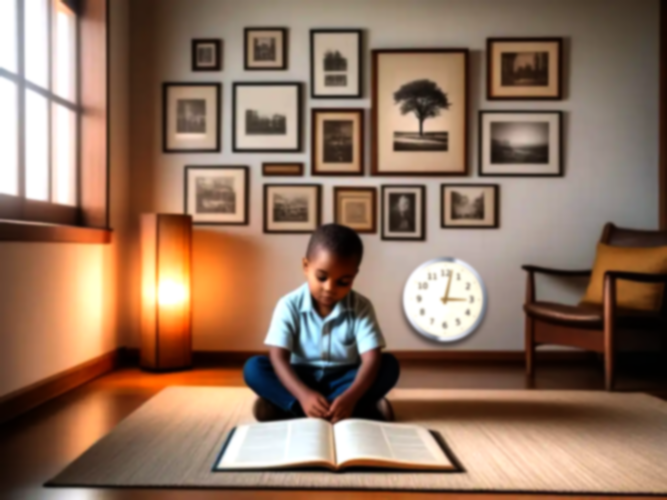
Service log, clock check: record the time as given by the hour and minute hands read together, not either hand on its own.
3:02
